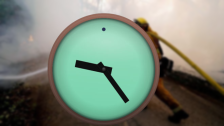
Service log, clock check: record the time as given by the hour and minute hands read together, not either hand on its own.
9:24
